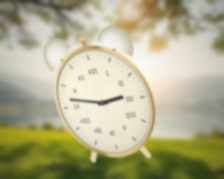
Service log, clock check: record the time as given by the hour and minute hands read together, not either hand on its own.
2:47
